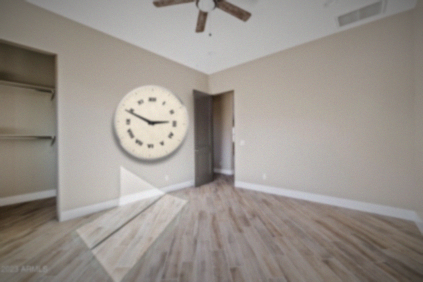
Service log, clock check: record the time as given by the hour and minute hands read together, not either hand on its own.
2:49
